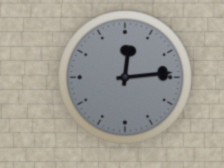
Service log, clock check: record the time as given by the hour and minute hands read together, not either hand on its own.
12:14
